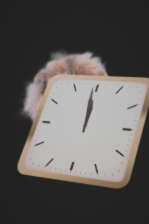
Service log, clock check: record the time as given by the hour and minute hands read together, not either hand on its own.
11:59
